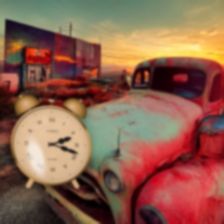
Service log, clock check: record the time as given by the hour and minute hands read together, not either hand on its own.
2:18
